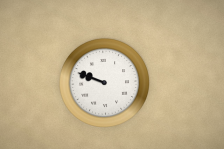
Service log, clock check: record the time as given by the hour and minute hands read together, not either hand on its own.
9:49
